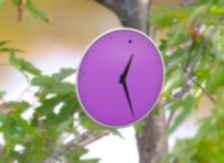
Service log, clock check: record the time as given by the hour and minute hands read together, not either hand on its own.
12:25
